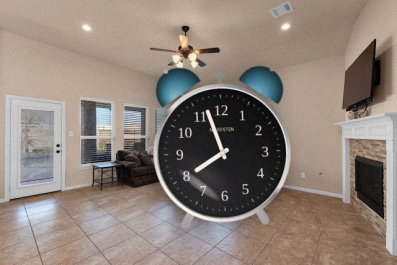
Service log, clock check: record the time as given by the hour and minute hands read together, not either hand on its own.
7:57
